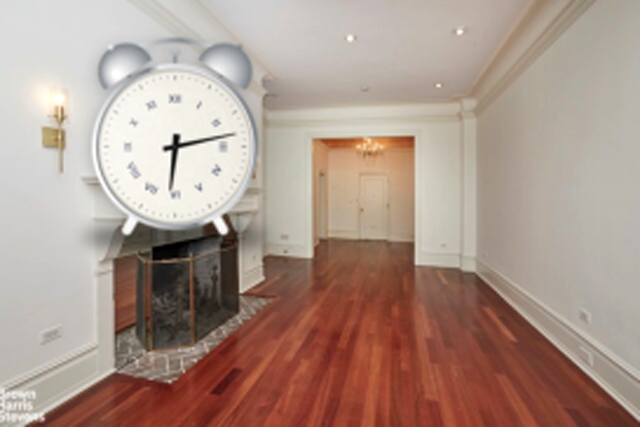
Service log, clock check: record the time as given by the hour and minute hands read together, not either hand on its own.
6:13
